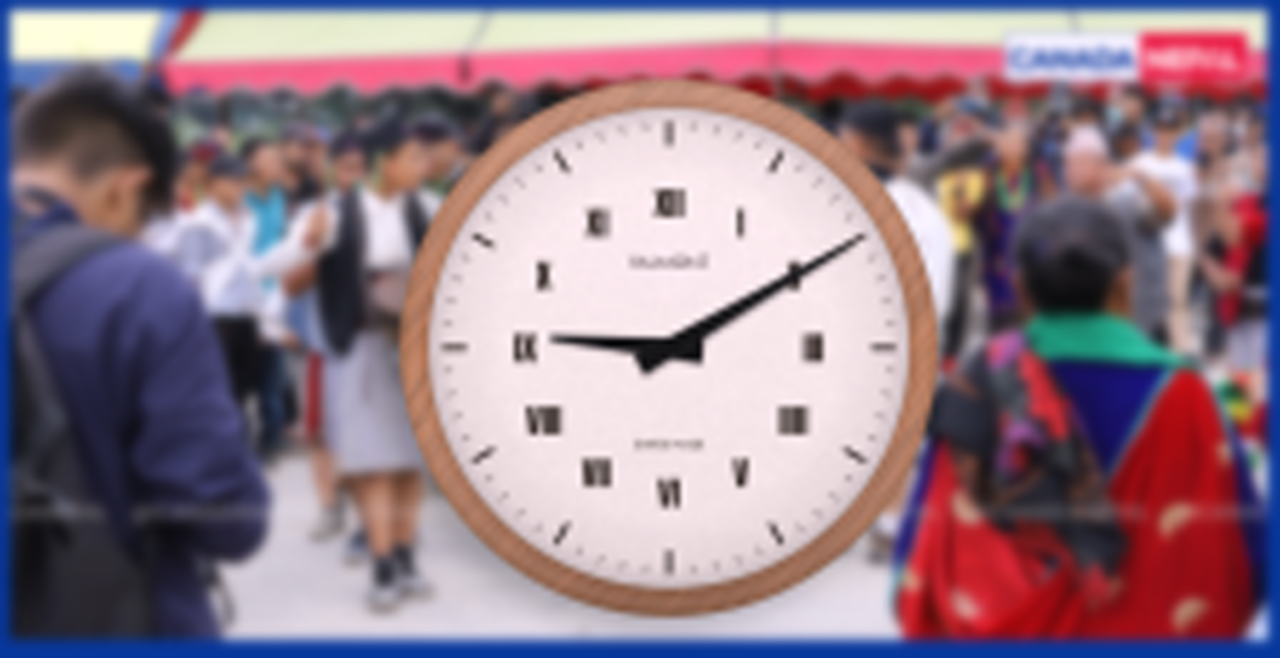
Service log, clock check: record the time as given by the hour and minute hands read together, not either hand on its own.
9:10
